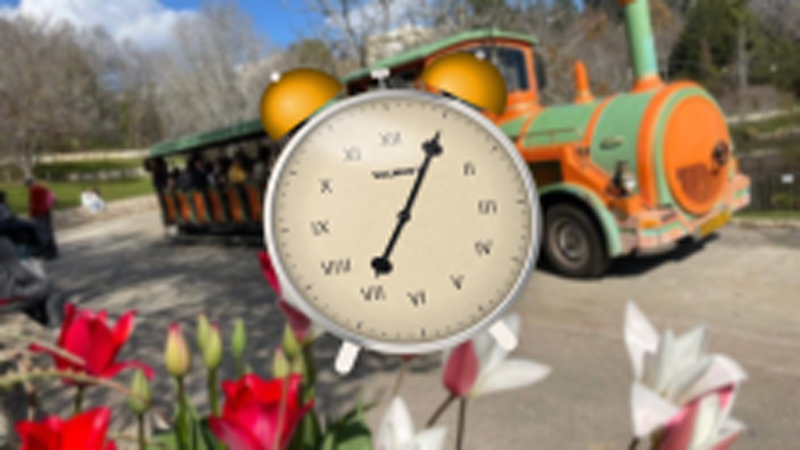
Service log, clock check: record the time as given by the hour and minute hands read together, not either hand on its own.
7:05
